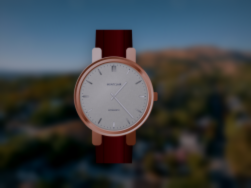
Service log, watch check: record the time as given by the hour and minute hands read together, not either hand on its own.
1:23
